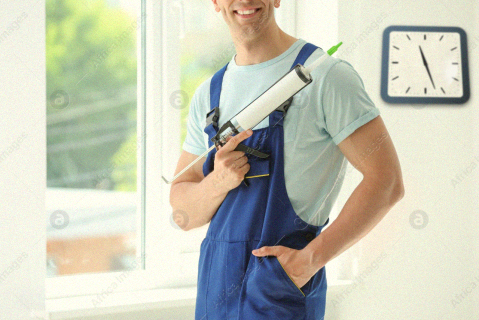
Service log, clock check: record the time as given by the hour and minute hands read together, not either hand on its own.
11:27
